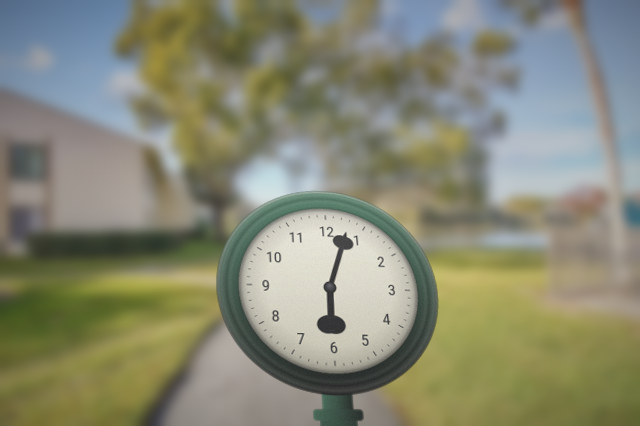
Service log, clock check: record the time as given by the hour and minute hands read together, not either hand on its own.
6:03
